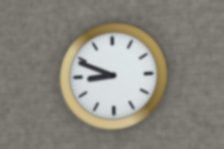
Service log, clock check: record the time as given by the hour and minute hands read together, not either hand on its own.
8:49
